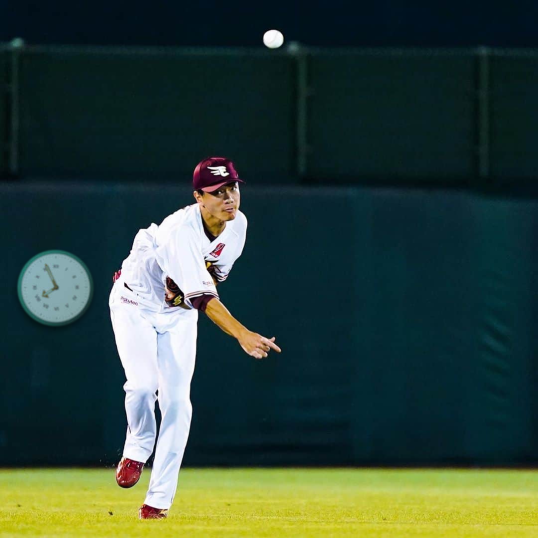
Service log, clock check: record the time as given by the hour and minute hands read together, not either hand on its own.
7:56
